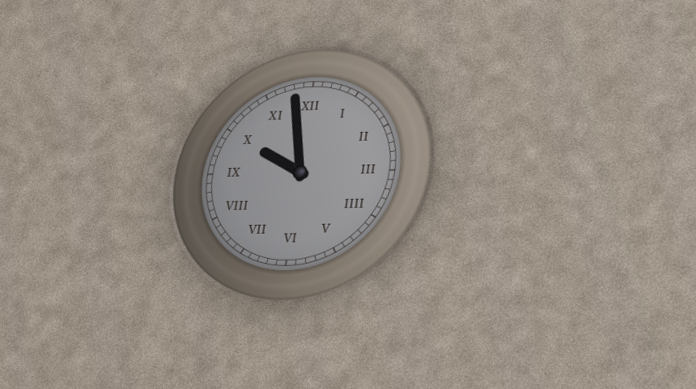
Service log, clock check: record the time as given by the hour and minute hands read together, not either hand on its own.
9:58
